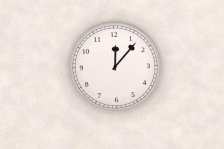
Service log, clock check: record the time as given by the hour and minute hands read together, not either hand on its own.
12:07
